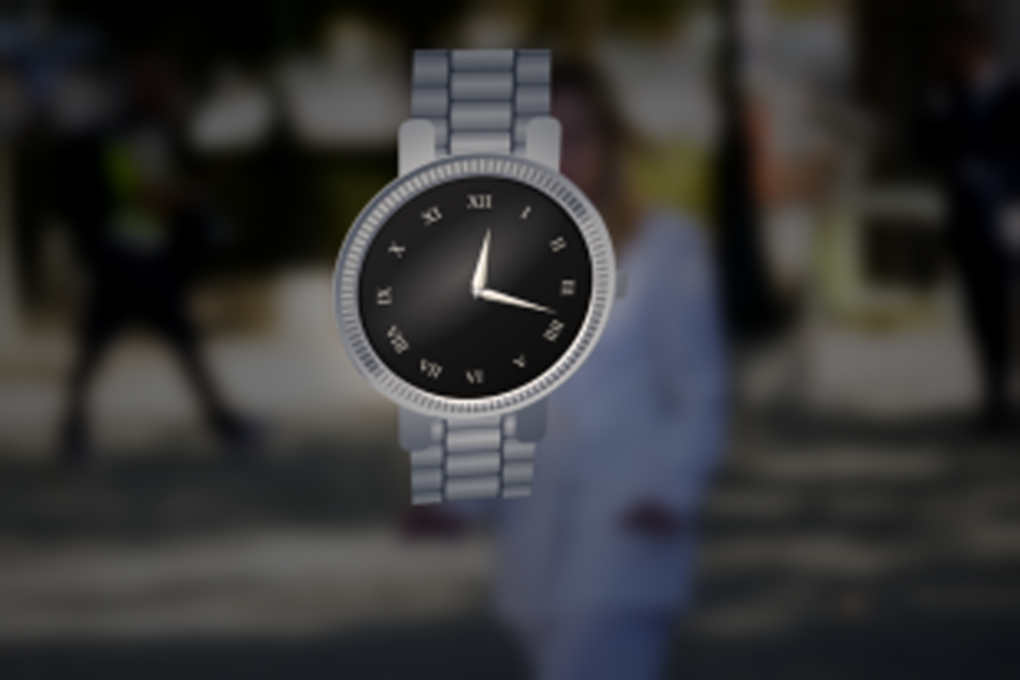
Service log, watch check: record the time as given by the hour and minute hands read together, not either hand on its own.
12:18
